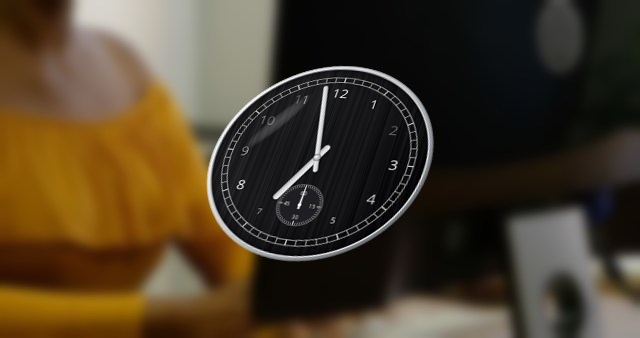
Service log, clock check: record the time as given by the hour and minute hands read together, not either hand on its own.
6:58
